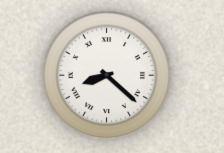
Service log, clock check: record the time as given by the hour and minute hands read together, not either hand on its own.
8:22
